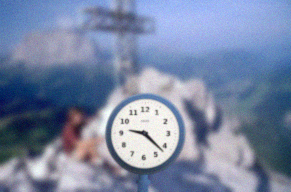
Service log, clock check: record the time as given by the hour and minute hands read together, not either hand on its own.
9:22
